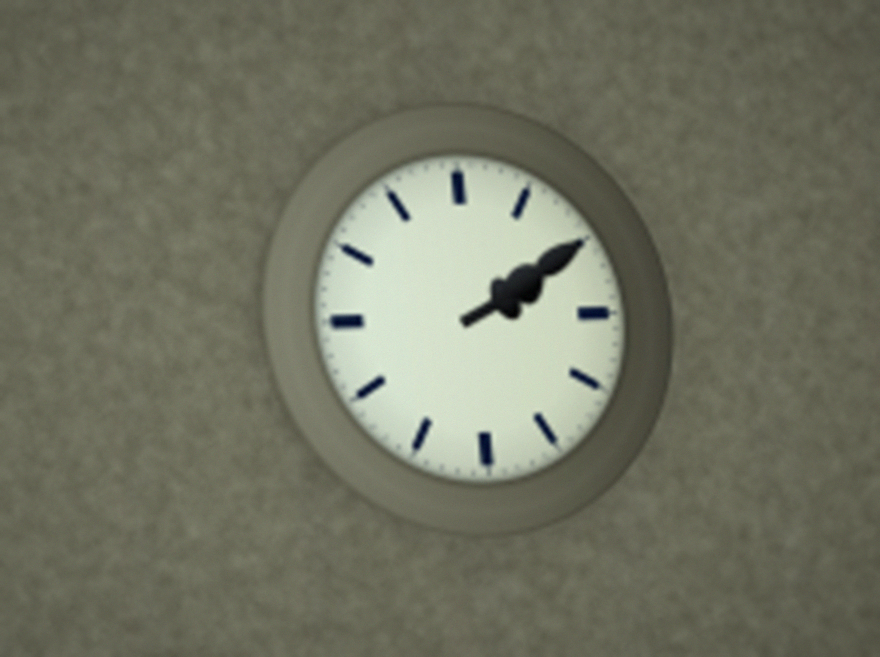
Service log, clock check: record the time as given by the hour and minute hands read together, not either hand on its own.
2:10
